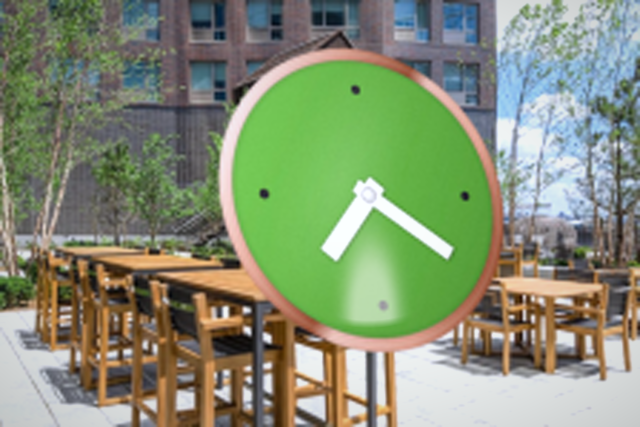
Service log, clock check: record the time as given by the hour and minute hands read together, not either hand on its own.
7:21
